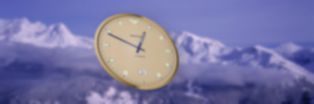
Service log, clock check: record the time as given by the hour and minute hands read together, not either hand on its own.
12:49
